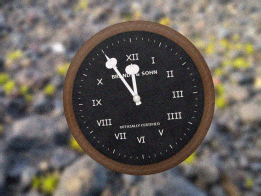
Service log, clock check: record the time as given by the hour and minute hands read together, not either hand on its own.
11:55
